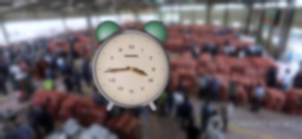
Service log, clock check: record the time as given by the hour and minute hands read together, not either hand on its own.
3:44
